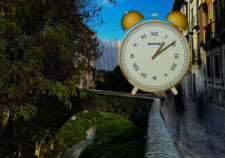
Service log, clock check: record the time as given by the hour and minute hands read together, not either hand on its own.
1:09
